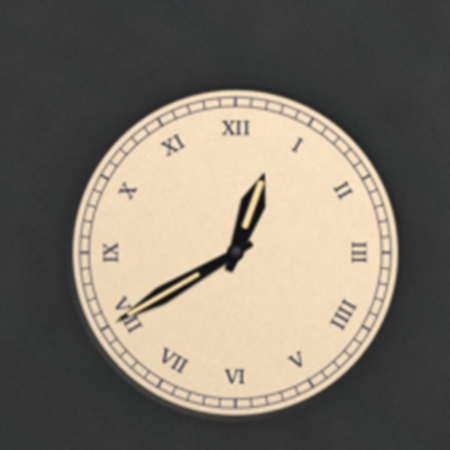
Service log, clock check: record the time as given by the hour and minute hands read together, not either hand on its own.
12:40
